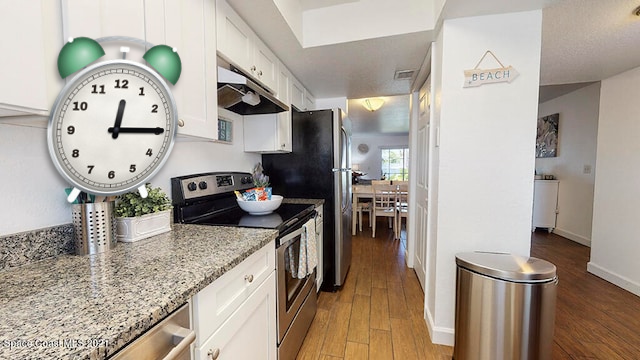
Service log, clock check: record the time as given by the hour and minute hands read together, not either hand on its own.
12:15
